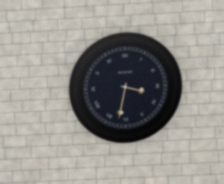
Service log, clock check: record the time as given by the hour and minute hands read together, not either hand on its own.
3:32
